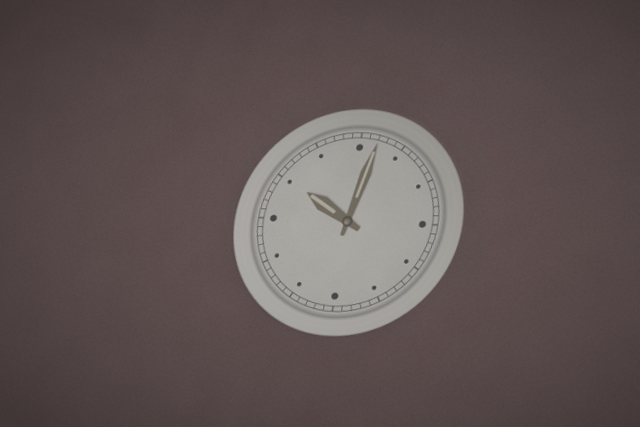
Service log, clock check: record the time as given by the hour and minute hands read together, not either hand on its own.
10:02
